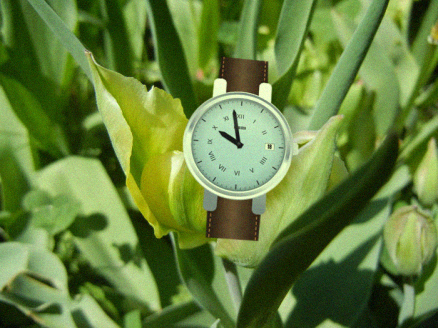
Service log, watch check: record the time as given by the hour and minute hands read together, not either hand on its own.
9:58
